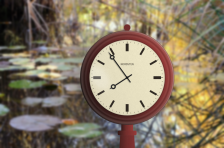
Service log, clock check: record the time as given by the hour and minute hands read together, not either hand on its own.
7:54
